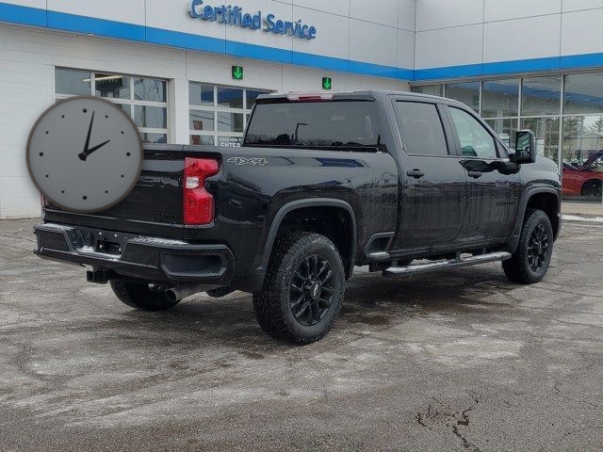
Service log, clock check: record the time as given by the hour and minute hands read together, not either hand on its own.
2:02
